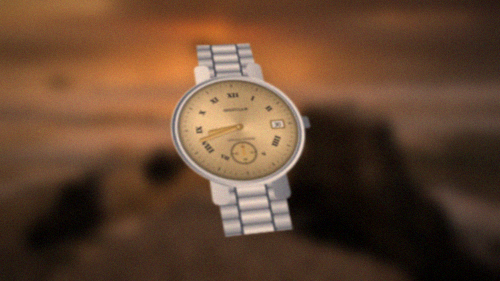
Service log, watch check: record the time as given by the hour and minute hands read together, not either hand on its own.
8:42
